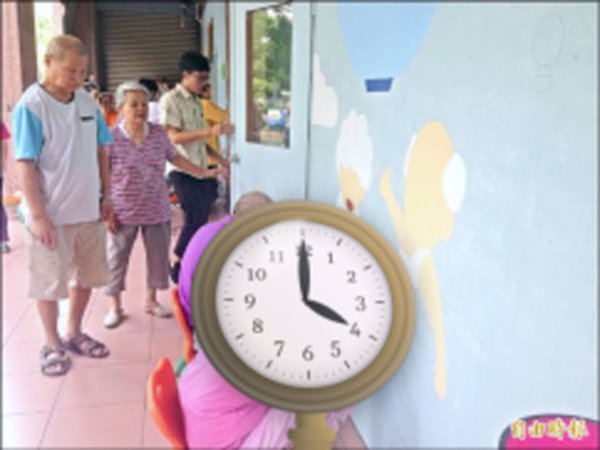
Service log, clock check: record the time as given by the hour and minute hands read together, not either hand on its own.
4:00
